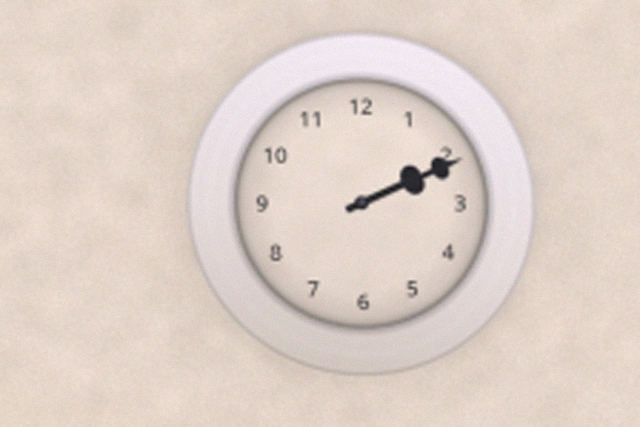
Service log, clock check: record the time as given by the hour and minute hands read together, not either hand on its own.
2:11
